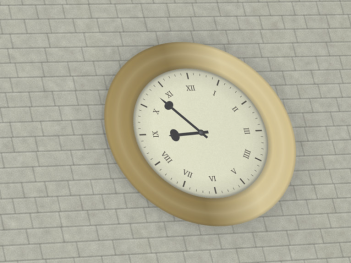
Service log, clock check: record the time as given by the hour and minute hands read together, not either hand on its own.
8:53
